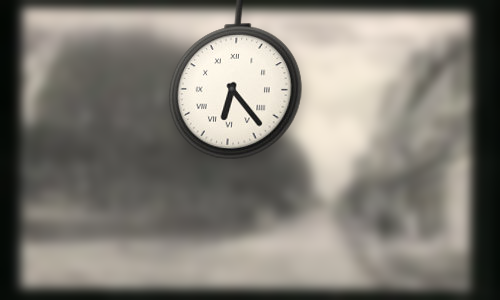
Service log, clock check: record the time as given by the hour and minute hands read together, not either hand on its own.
6:23
